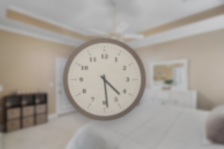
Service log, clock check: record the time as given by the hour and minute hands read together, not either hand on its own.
4:29
